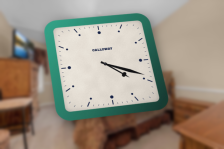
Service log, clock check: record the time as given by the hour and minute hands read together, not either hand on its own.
4:19
